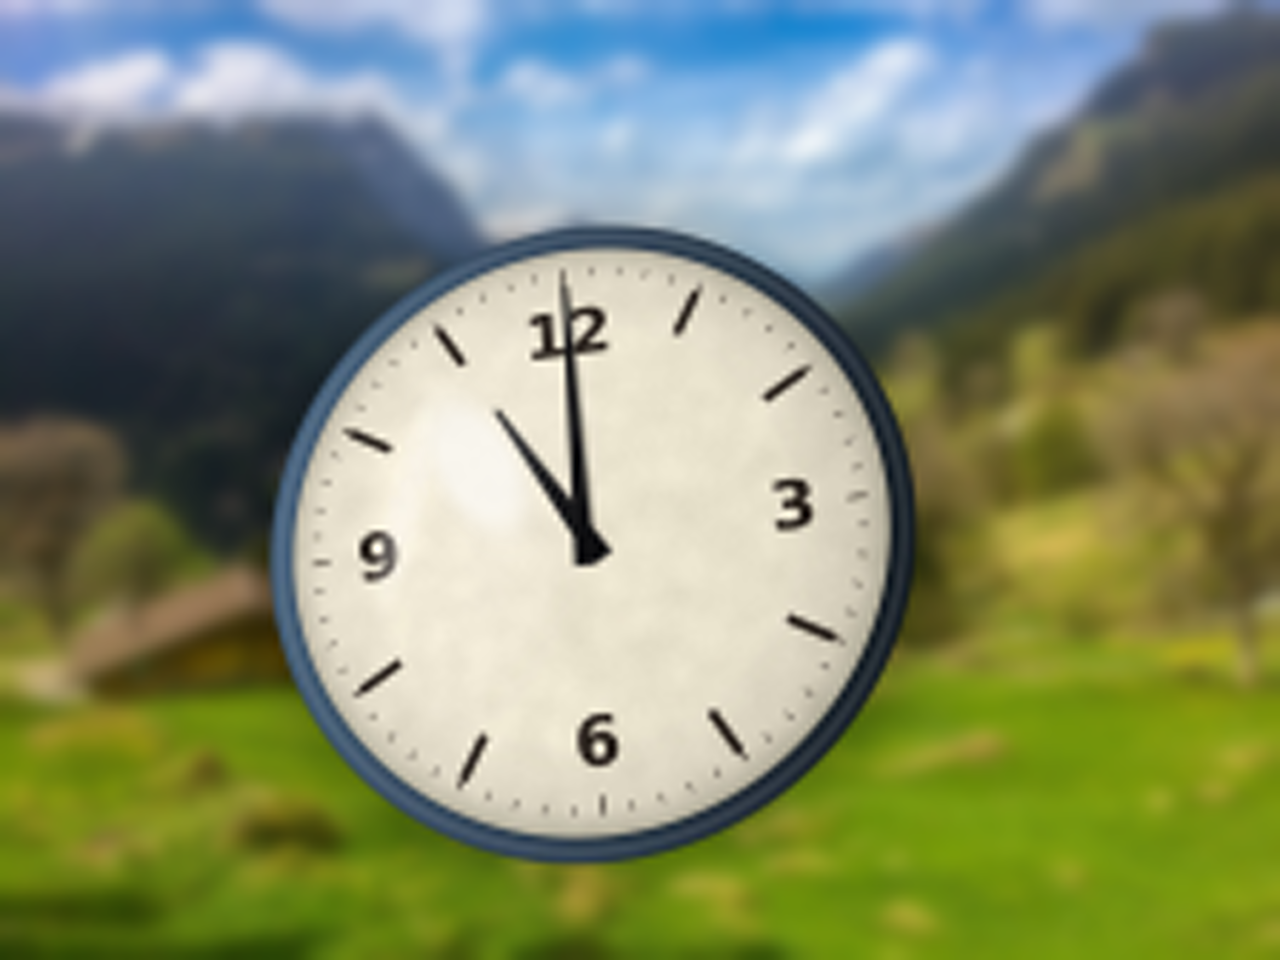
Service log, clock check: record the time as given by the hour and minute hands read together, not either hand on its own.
11:00
